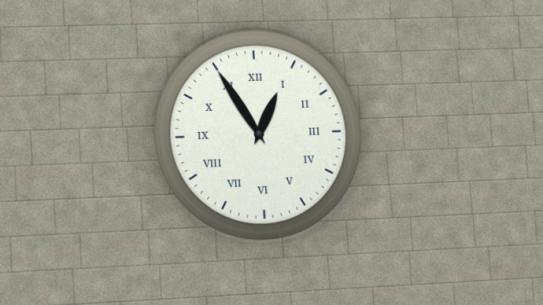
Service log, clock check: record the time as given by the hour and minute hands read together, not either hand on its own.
12:55
